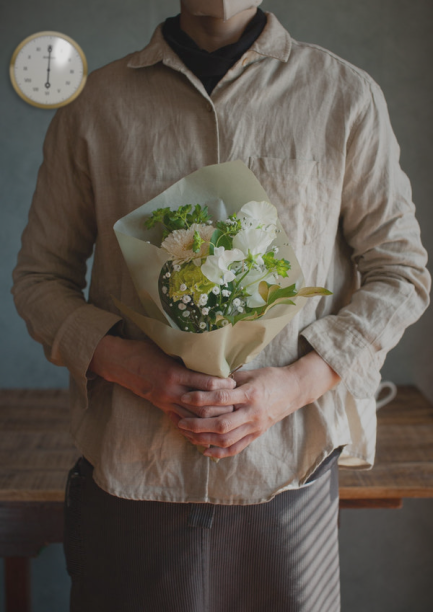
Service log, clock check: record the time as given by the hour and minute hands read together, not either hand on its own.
6:00
